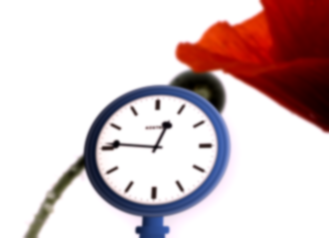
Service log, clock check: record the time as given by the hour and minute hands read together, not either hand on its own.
12:46
